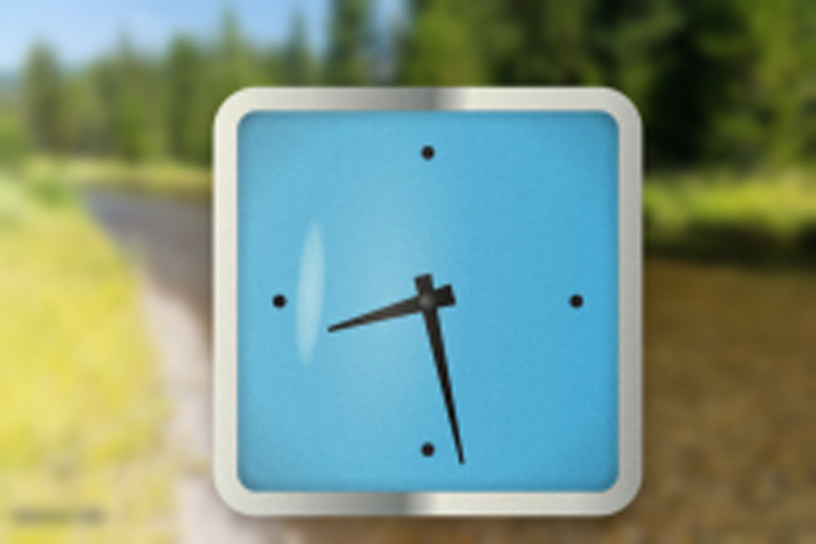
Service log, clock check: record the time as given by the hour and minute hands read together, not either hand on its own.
8:28
